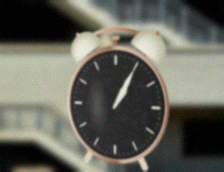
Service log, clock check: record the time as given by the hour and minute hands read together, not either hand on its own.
1:05
